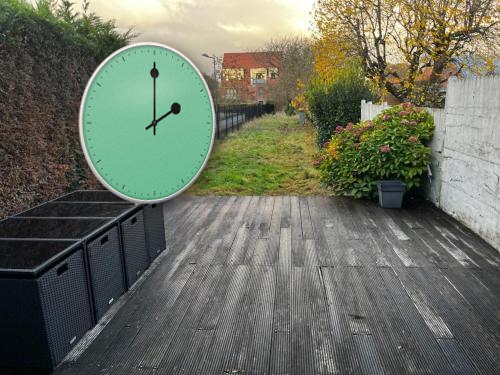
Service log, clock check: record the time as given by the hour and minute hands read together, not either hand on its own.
2:00
